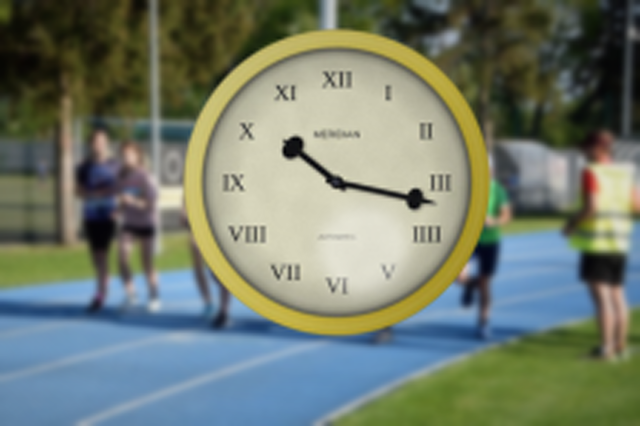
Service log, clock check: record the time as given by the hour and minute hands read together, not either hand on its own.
10:17
